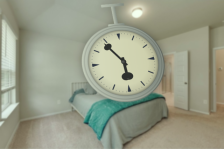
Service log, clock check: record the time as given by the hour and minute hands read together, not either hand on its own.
5:54
